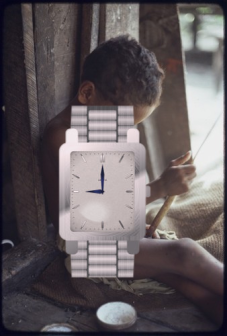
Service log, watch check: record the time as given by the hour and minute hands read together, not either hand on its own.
9:00
